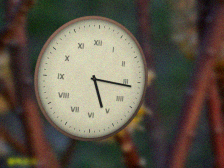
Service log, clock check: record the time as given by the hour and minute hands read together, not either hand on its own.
5:16
